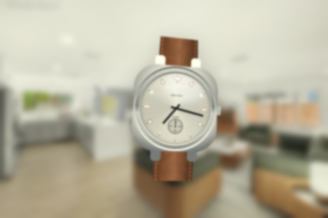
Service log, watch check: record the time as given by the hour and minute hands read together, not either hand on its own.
7:17
